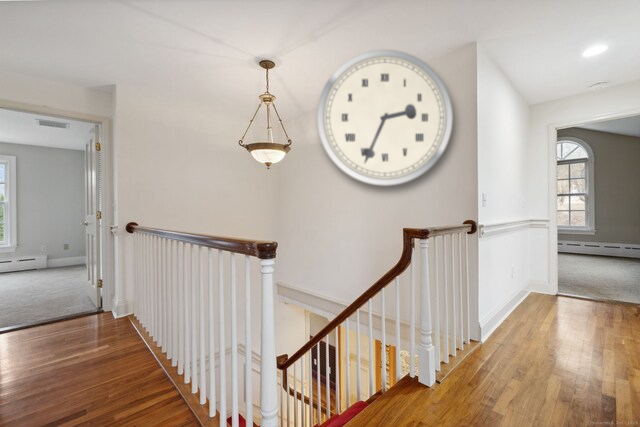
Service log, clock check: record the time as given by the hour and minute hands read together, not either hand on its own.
2:34
